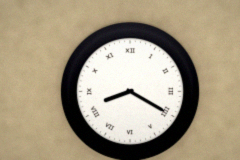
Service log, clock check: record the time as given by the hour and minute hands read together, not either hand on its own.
8:20
